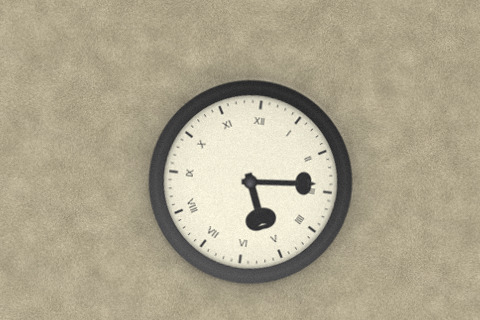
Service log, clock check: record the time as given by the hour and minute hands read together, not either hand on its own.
5:14
